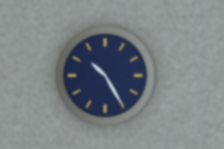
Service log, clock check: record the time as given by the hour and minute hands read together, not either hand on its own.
10:25
